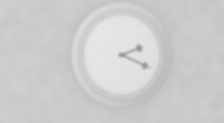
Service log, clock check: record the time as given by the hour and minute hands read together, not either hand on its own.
2:19
